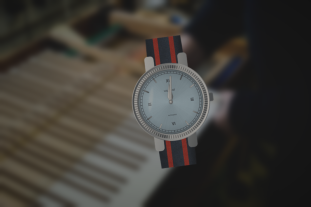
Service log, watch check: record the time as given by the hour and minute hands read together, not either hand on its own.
12:01
